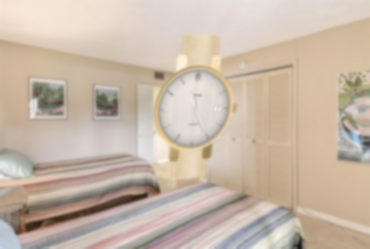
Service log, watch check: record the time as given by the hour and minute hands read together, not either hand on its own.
11:25
